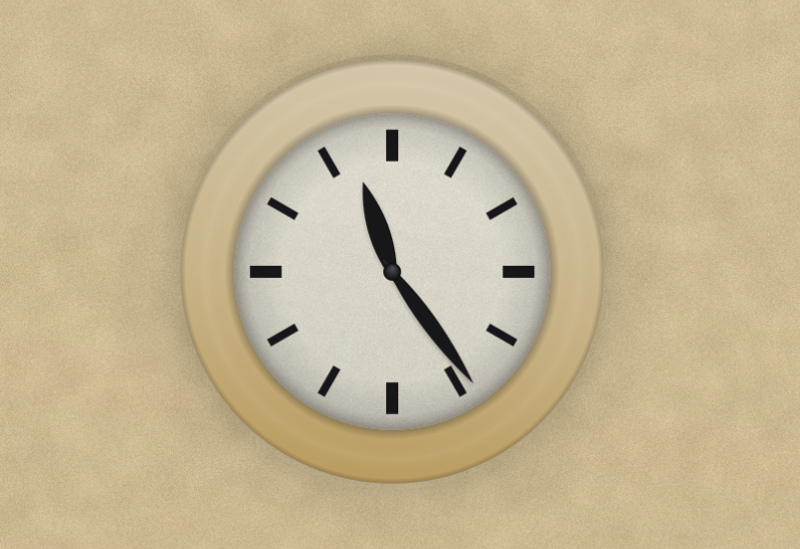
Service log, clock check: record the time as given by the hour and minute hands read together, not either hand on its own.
11:24
